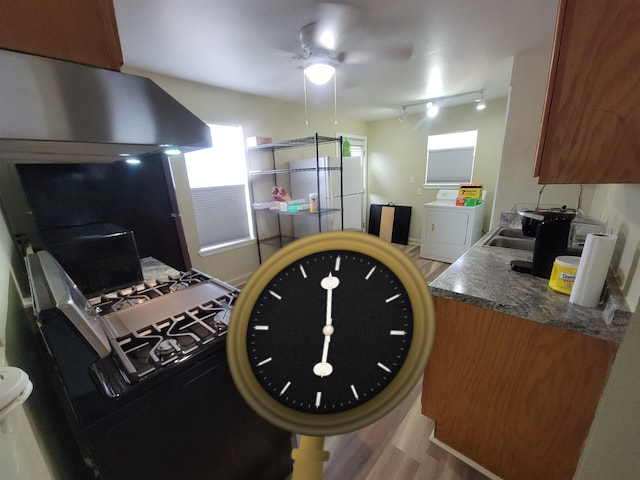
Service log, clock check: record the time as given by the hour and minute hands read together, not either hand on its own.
5:59
